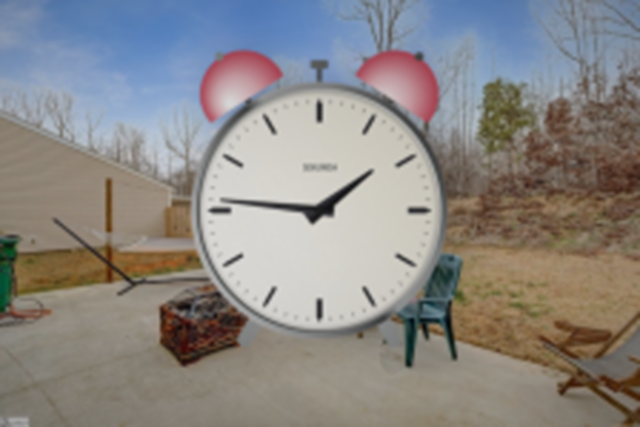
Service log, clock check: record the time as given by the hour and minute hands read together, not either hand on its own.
1:46
